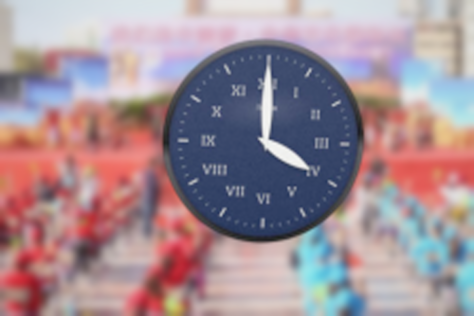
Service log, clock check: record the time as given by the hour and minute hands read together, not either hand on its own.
4:00
